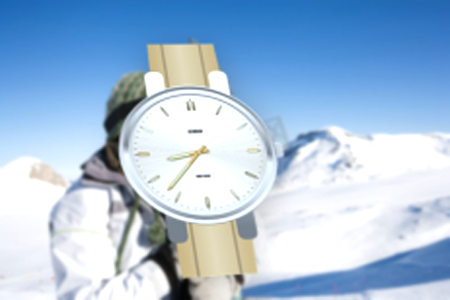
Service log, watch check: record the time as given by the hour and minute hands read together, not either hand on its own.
8:37
